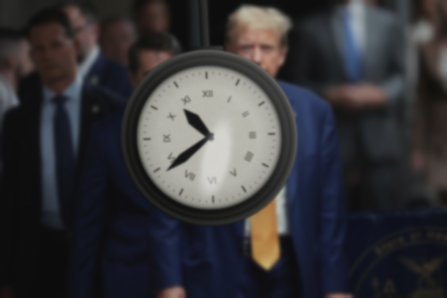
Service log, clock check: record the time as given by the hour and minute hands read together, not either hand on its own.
10:39
